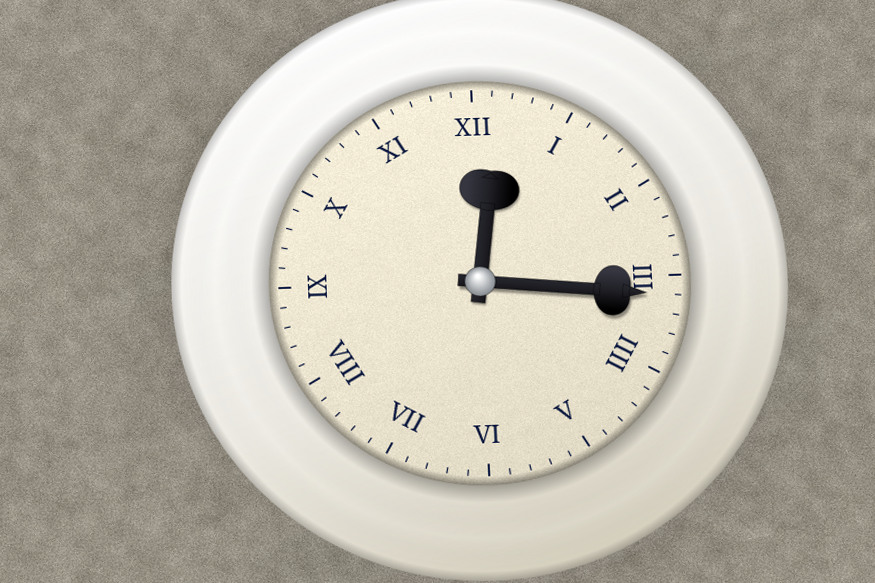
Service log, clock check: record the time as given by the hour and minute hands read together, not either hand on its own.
12:16
